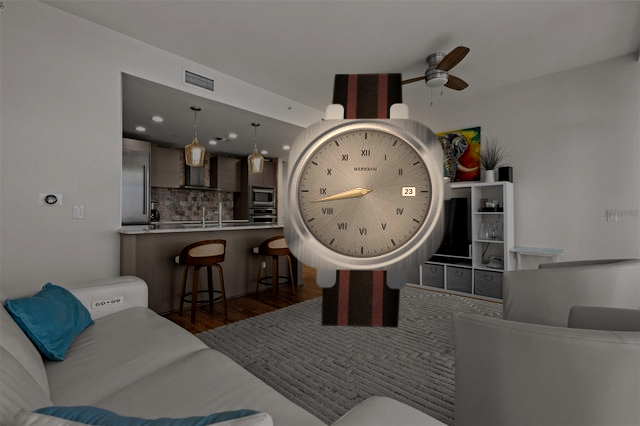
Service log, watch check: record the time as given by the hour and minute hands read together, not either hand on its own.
8:43
